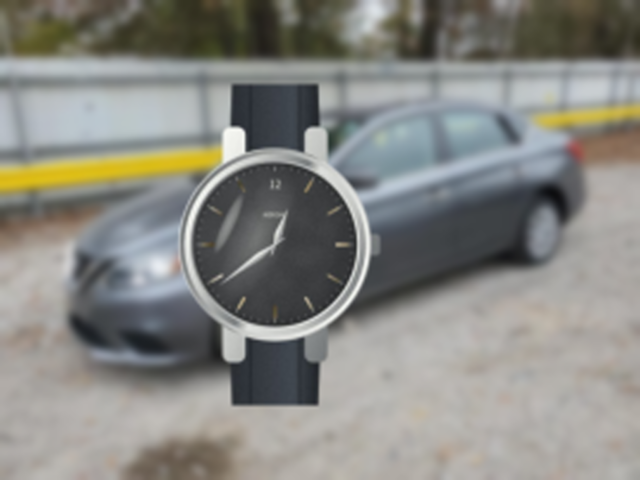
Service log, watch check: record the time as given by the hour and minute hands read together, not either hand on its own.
12:39
